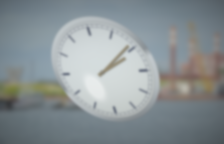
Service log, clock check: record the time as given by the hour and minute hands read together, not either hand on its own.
2:09
